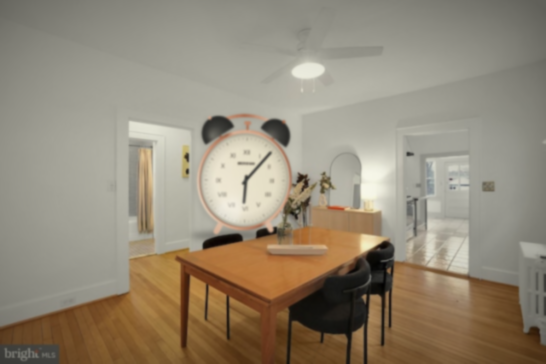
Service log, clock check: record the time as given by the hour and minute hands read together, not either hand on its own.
6:07
